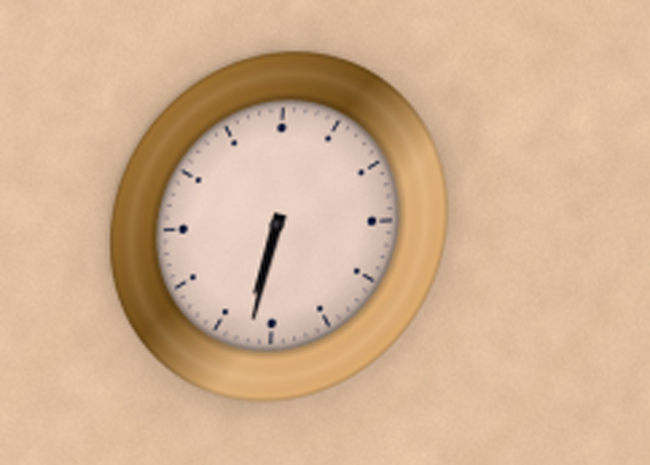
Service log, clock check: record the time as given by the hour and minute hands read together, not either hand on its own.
6:32
